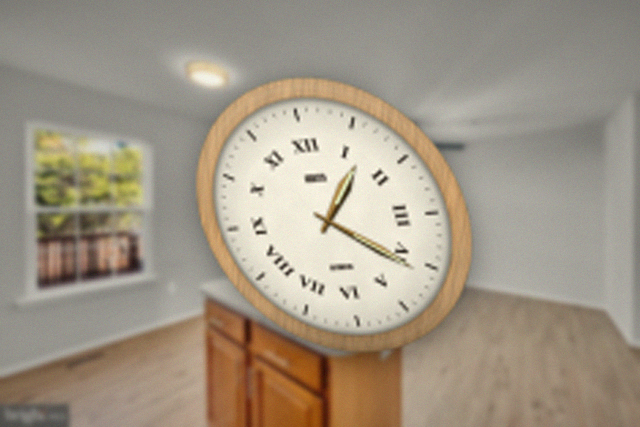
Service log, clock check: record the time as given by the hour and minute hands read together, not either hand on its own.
1:21
